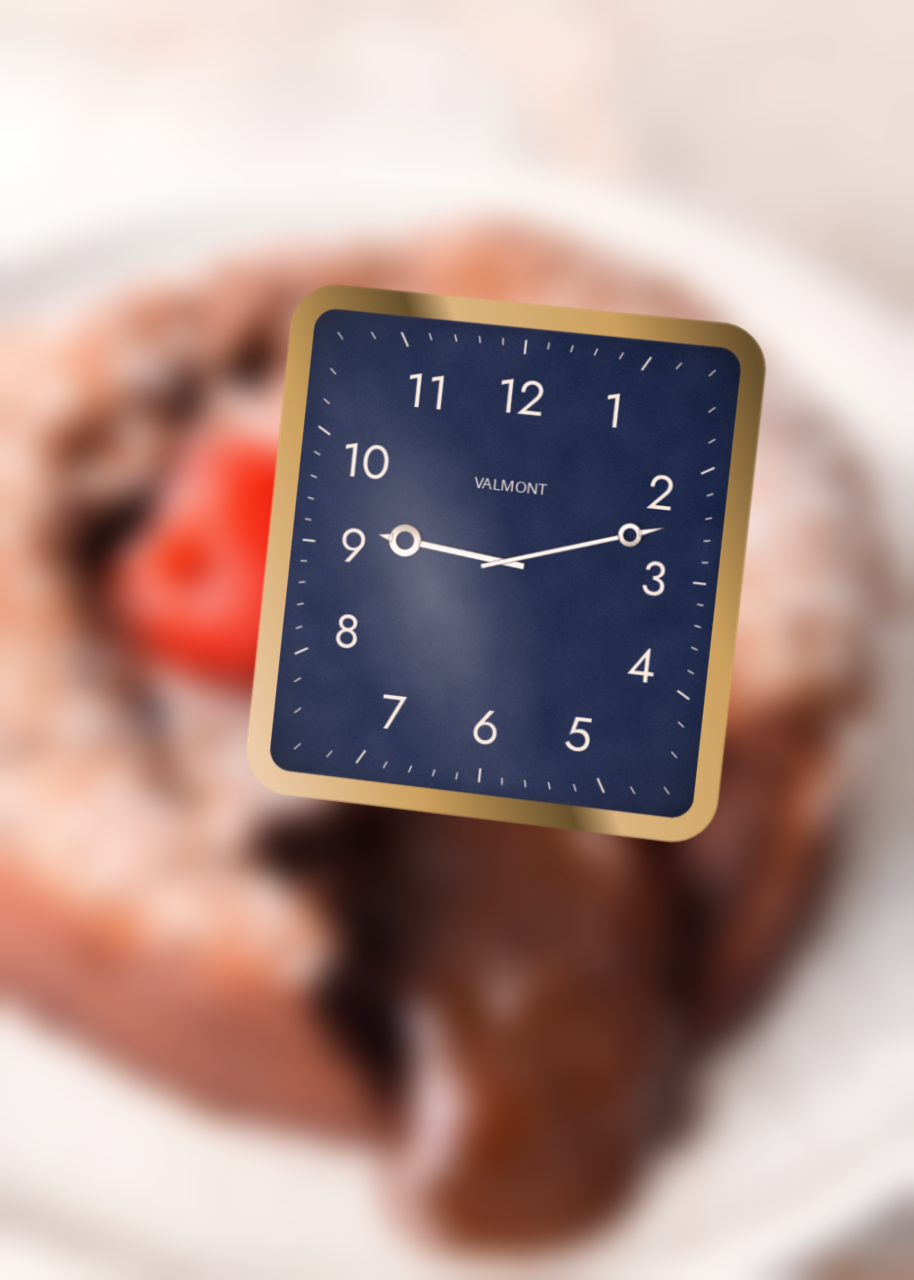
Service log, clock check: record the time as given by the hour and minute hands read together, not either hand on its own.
9:12
